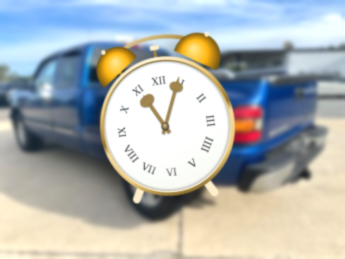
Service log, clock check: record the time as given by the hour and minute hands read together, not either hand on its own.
11:04
